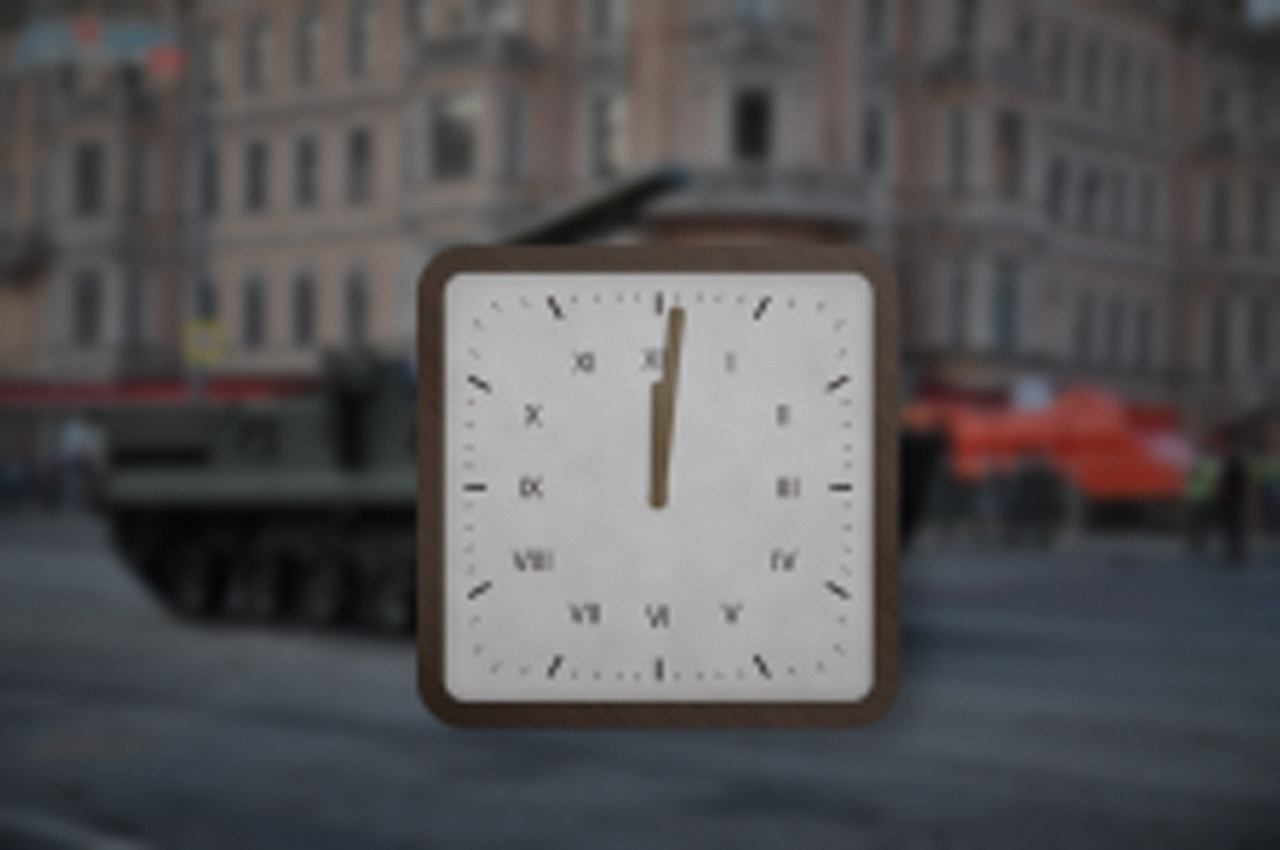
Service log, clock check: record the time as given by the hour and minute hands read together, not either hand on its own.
12:01
